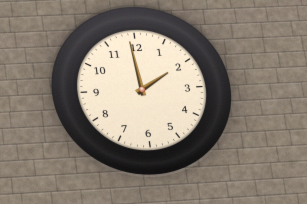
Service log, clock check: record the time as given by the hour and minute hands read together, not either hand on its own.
1:59
